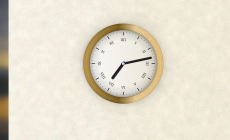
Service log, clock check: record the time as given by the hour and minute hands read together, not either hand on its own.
7:13
